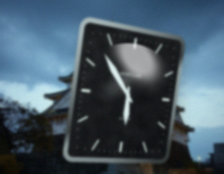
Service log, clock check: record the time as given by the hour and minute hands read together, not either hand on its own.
5:53
